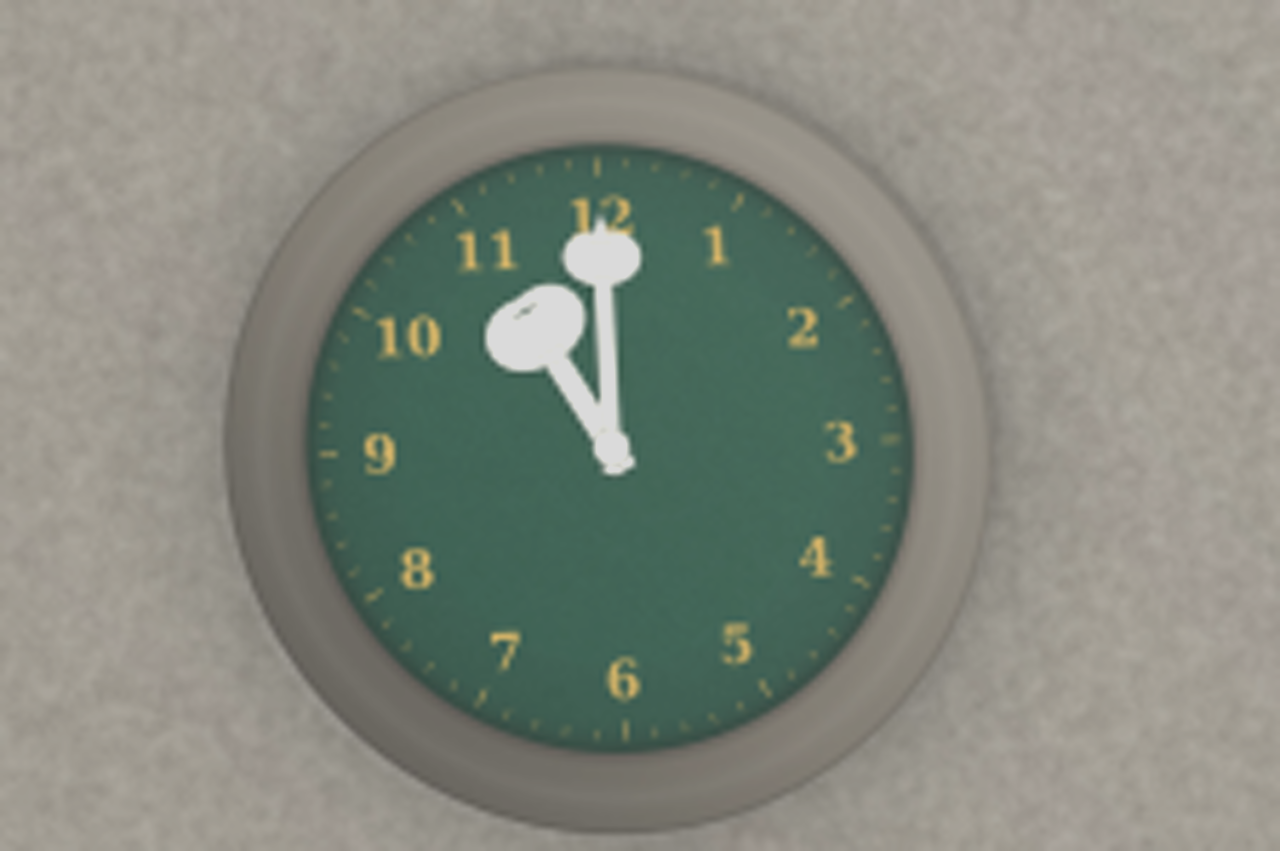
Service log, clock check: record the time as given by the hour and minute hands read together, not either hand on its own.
11:00
